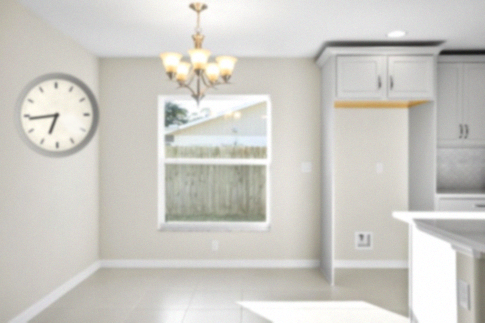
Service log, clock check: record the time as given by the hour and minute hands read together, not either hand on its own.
6:44
